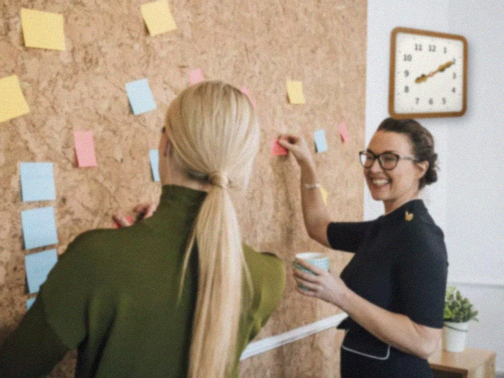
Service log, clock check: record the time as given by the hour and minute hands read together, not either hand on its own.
8:10
